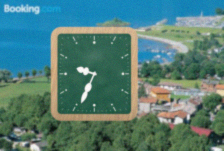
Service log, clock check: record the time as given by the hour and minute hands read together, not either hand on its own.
9:34
